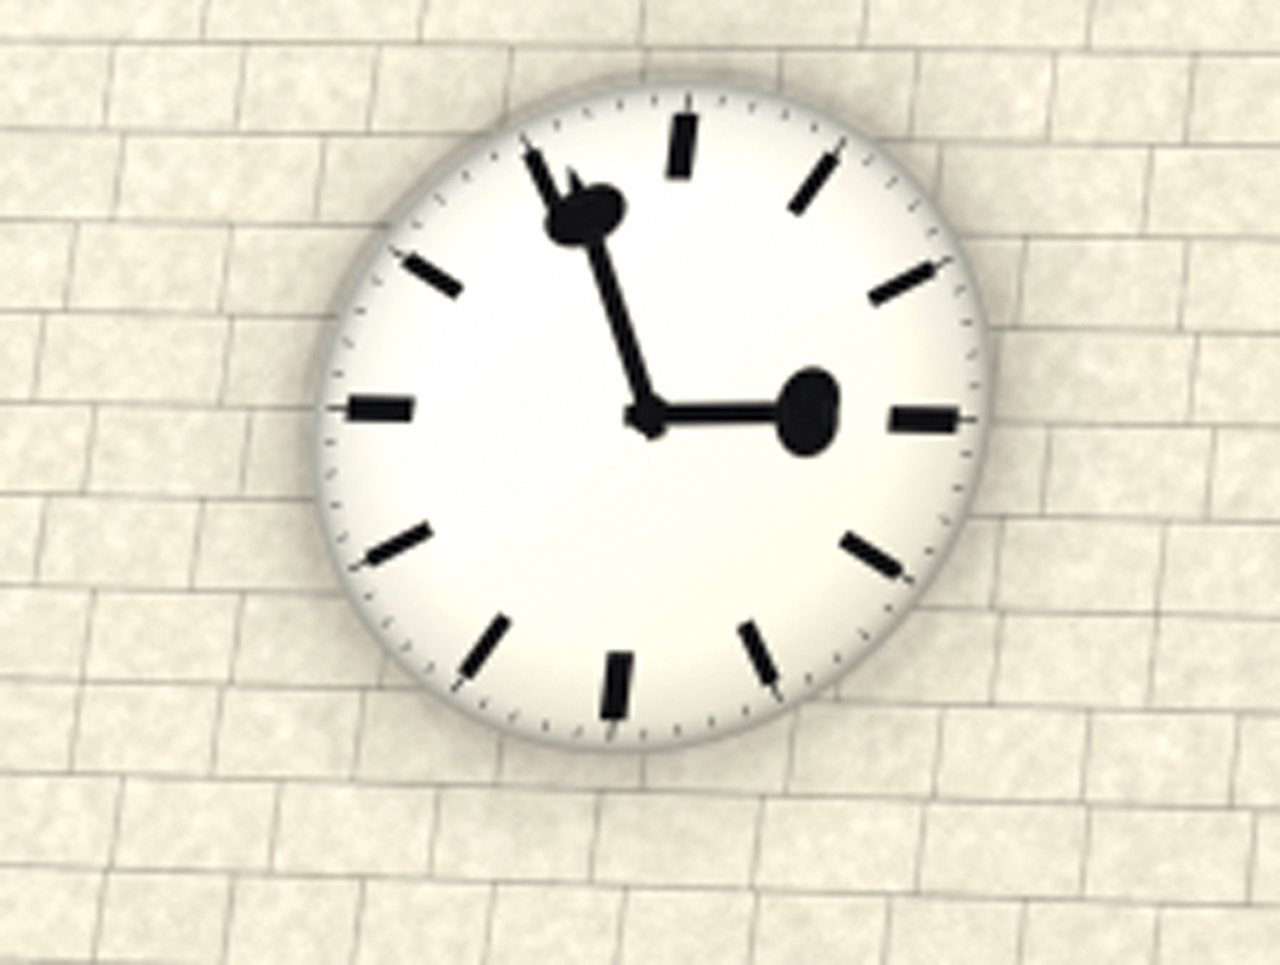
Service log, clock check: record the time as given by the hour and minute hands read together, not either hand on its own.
2:56
